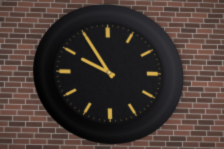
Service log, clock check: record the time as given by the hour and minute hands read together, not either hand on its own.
9:55
